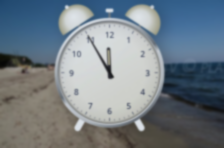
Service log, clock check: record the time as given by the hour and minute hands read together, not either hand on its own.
11:55
